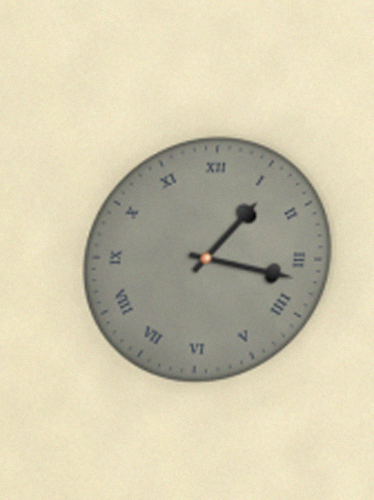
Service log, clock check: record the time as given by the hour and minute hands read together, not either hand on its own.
1:17
